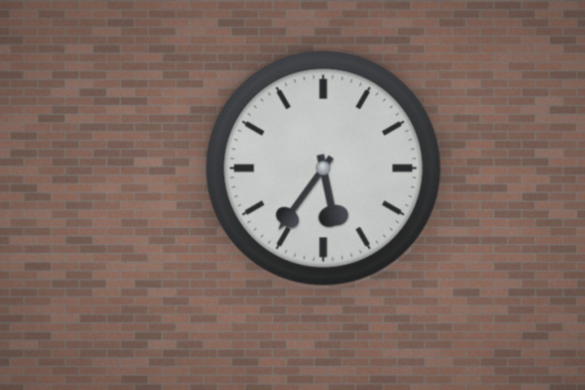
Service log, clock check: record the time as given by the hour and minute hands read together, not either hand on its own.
5:36
